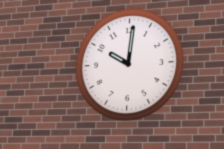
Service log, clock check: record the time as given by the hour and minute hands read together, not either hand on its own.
10:01
